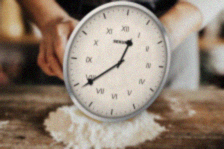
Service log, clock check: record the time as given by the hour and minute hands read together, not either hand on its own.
12:39
